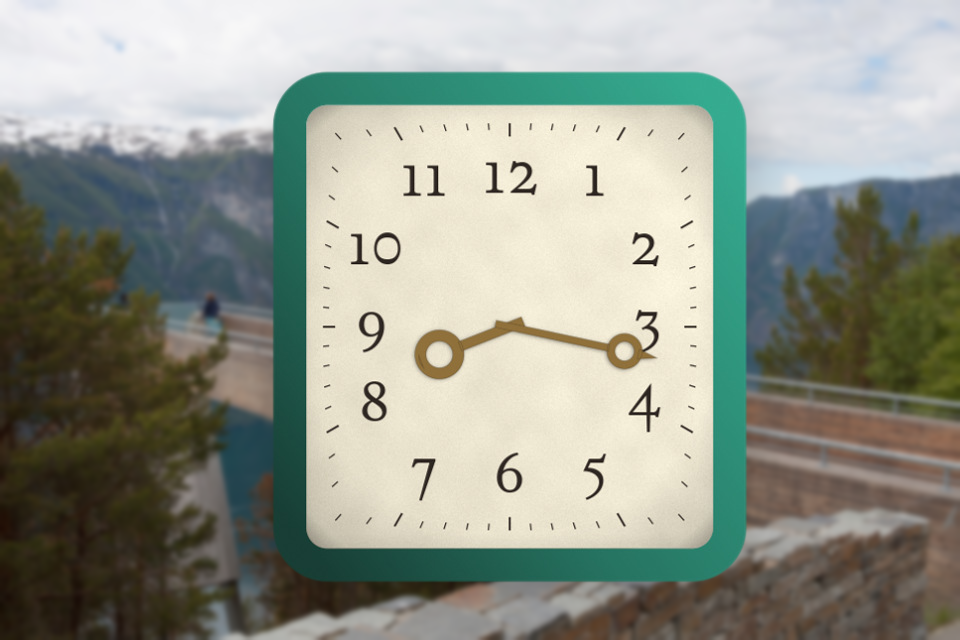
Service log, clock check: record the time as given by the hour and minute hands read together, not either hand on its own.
8:17
